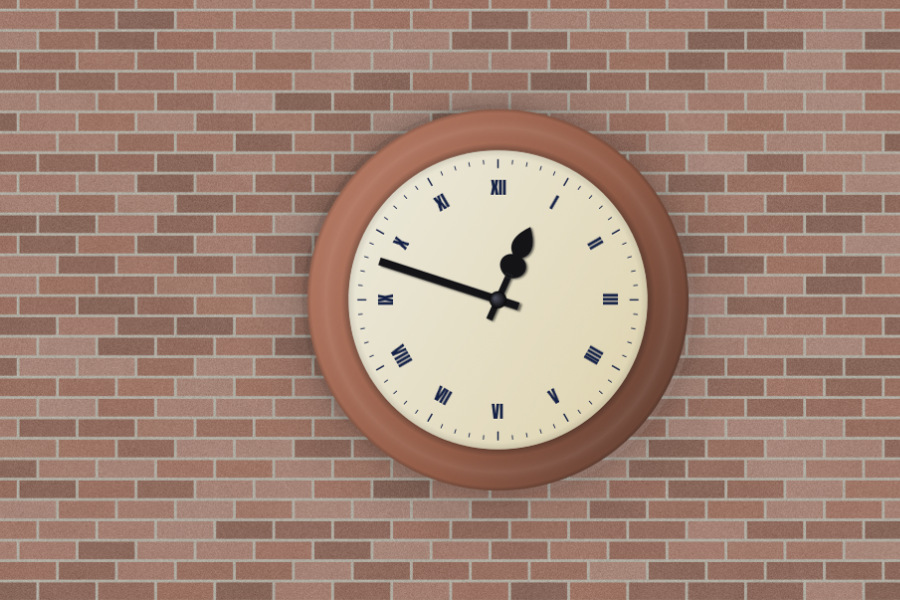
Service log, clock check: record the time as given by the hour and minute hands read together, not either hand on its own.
12:48
